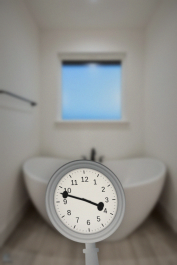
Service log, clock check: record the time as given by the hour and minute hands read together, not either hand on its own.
3:48
